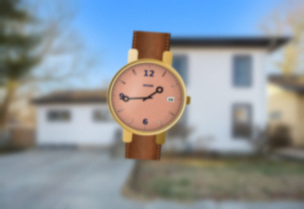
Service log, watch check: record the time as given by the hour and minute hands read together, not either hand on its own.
1:44
